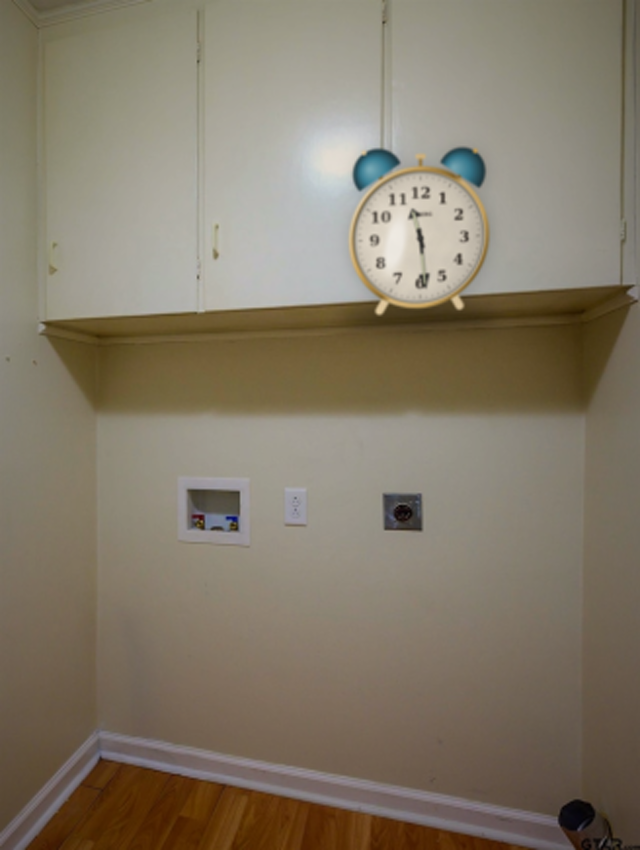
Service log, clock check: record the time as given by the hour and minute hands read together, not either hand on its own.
11:29
